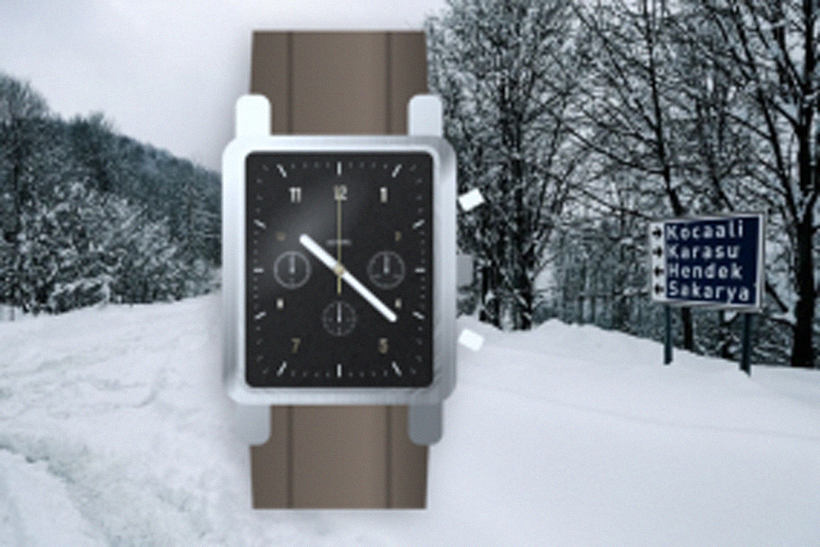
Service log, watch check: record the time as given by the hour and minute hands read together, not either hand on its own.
10:22
